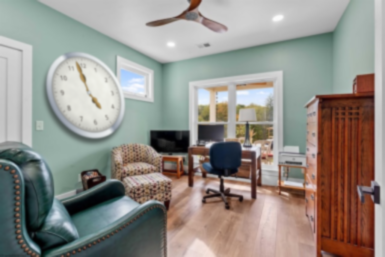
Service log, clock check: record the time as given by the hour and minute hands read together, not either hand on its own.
4:58
